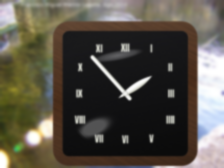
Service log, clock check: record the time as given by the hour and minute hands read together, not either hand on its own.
1:53
